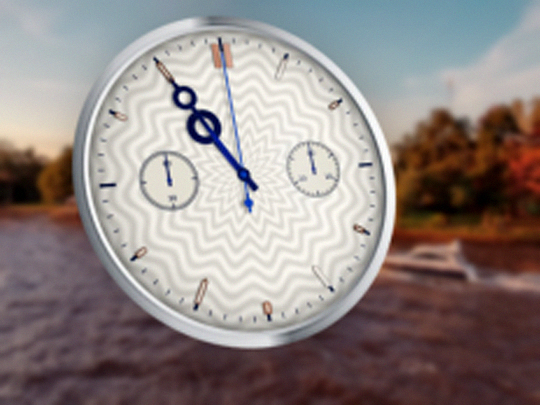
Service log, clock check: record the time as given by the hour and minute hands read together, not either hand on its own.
10:55
